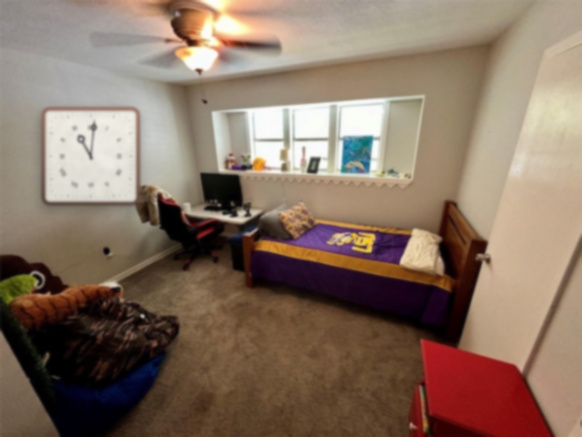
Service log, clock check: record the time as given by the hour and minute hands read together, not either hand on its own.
11:01
